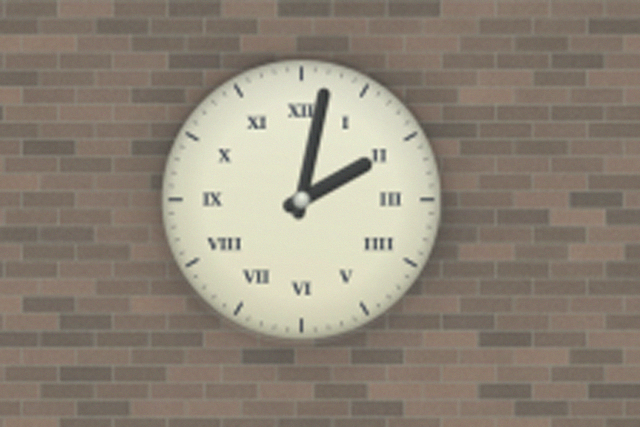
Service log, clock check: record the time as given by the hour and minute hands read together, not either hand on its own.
2:02
